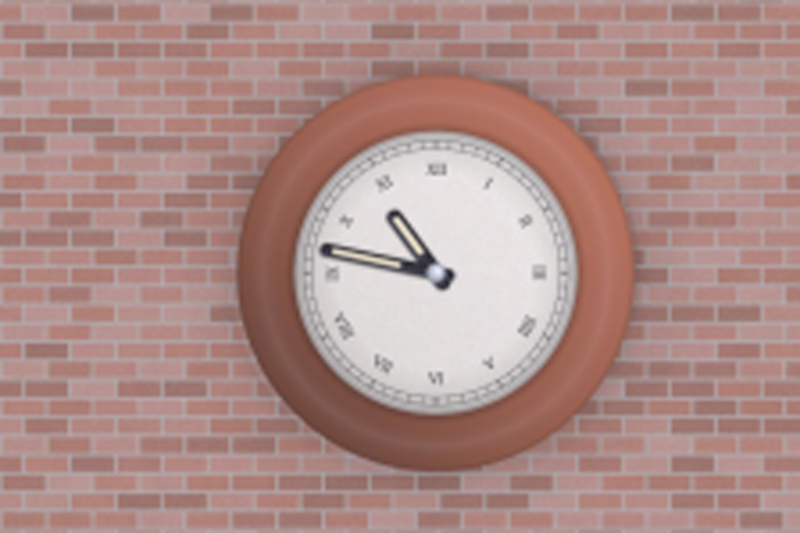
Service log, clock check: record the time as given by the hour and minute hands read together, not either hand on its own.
10:47
